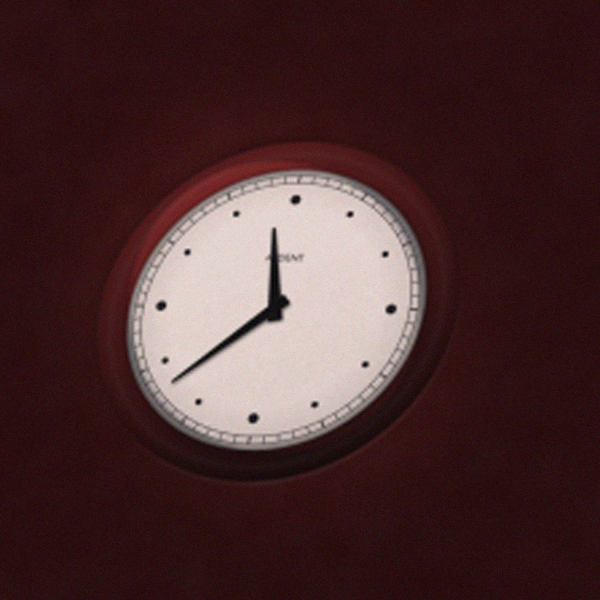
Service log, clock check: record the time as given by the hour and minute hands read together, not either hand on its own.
11:38
